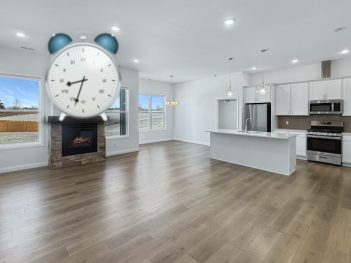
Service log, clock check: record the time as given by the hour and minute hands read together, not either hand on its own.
8:33
